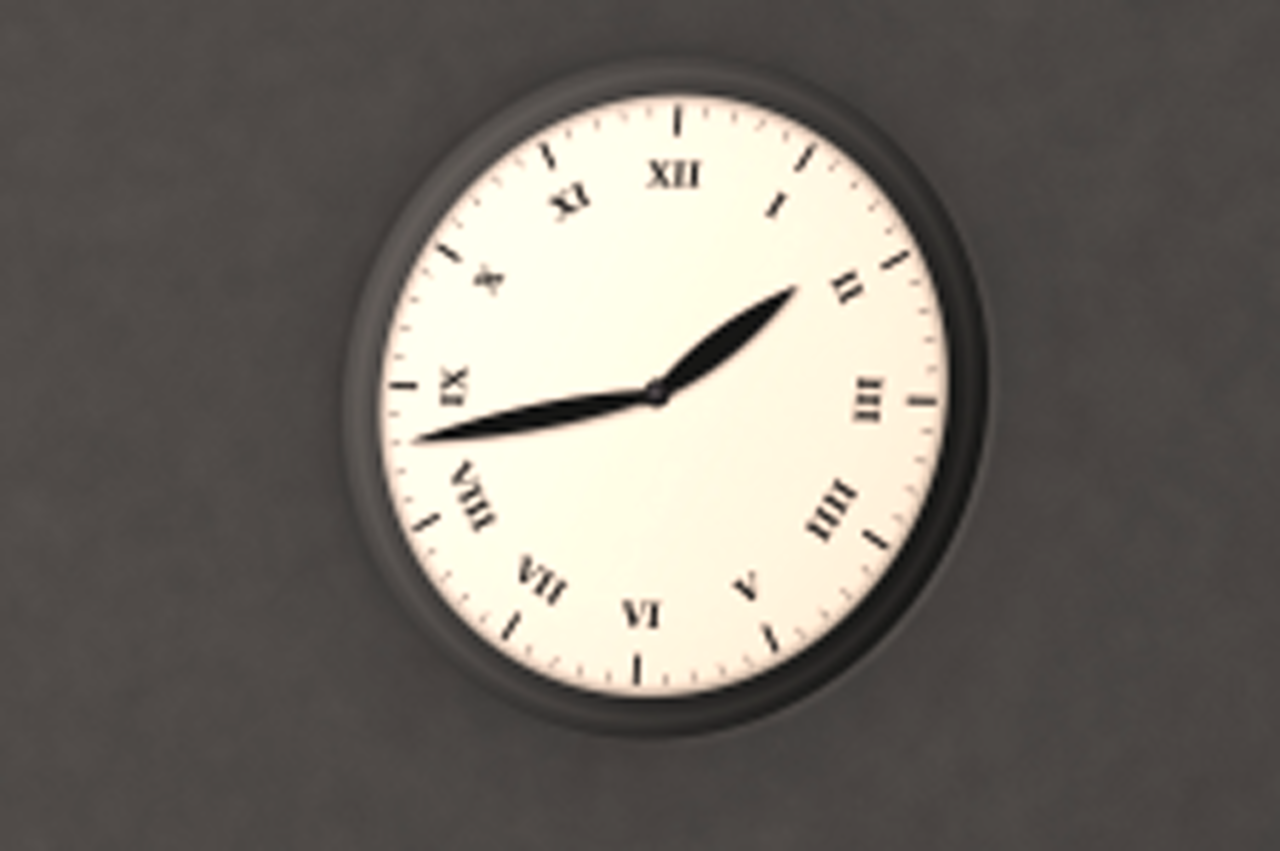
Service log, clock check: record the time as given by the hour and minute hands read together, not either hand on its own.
1:43
